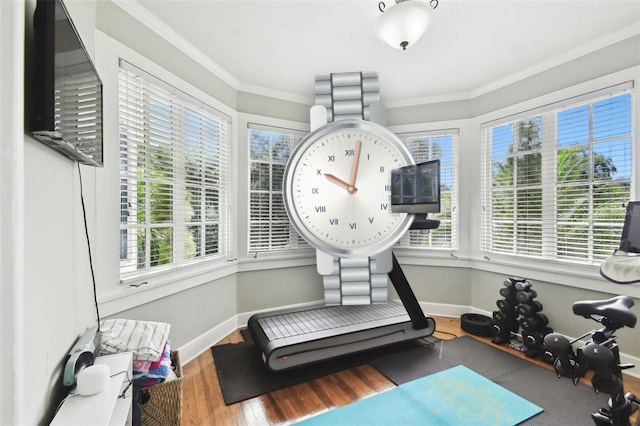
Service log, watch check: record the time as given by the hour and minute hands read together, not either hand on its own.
10:02
